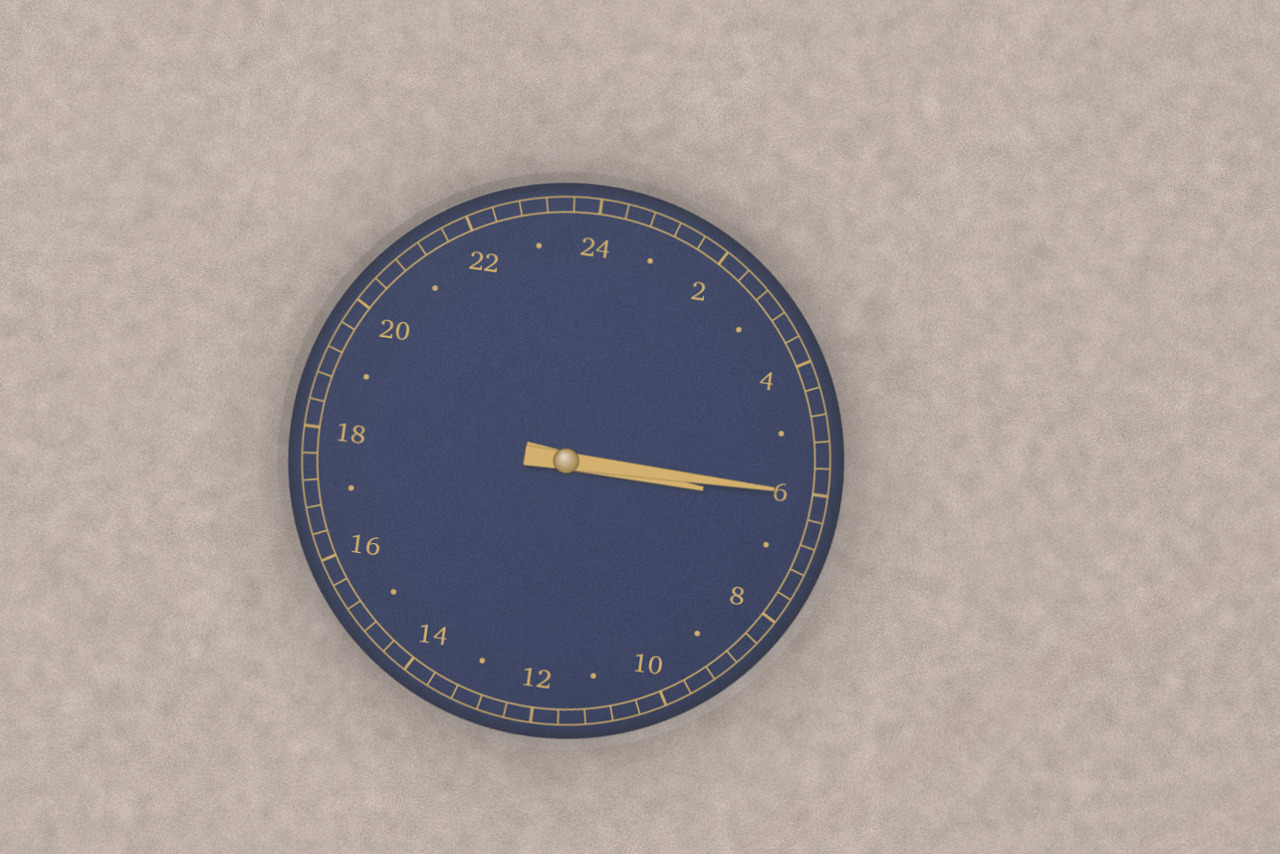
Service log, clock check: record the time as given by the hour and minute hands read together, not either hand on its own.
6:15
